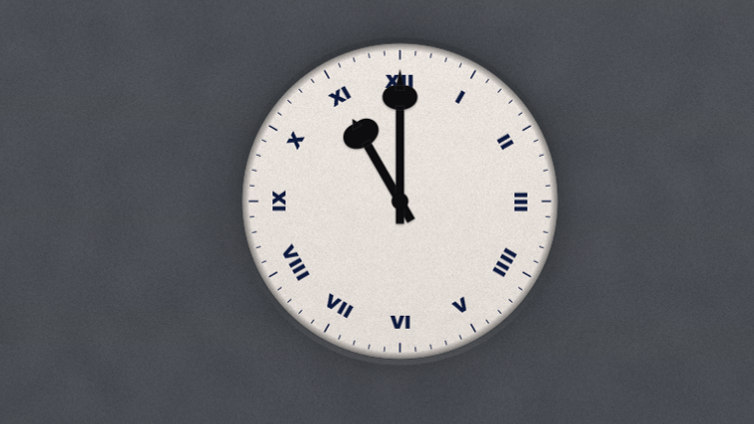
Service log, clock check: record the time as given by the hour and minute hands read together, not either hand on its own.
11:00
